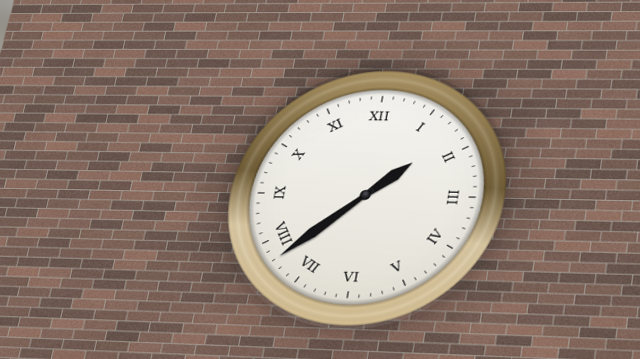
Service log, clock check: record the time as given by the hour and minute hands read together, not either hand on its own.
1:38
